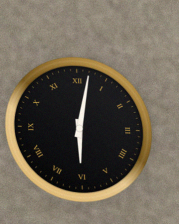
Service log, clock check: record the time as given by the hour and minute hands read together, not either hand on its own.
6:02
